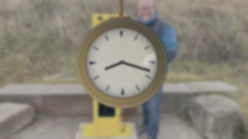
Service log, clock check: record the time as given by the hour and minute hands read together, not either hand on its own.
8:18
